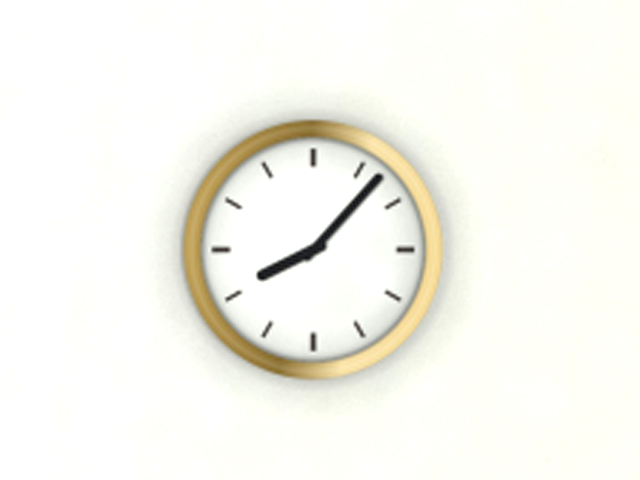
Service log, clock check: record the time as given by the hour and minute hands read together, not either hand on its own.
8:07
